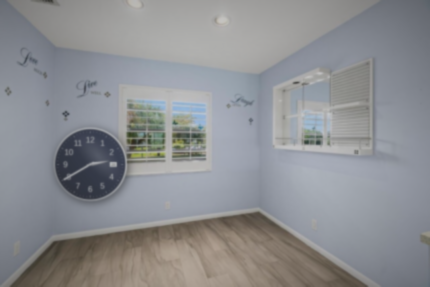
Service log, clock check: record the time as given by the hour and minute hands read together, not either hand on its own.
2:40
